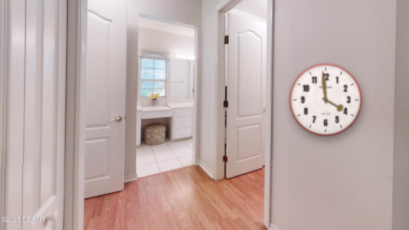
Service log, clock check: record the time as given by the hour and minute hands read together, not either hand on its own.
3:59
